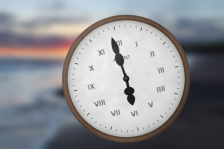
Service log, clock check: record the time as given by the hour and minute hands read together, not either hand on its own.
5:59
